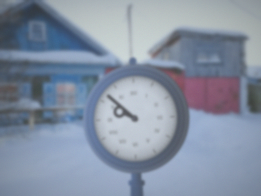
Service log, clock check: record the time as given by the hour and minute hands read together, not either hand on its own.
9:52
